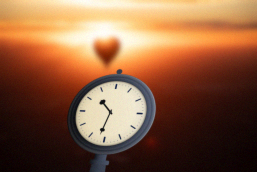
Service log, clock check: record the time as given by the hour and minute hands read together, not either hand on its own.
10:32
